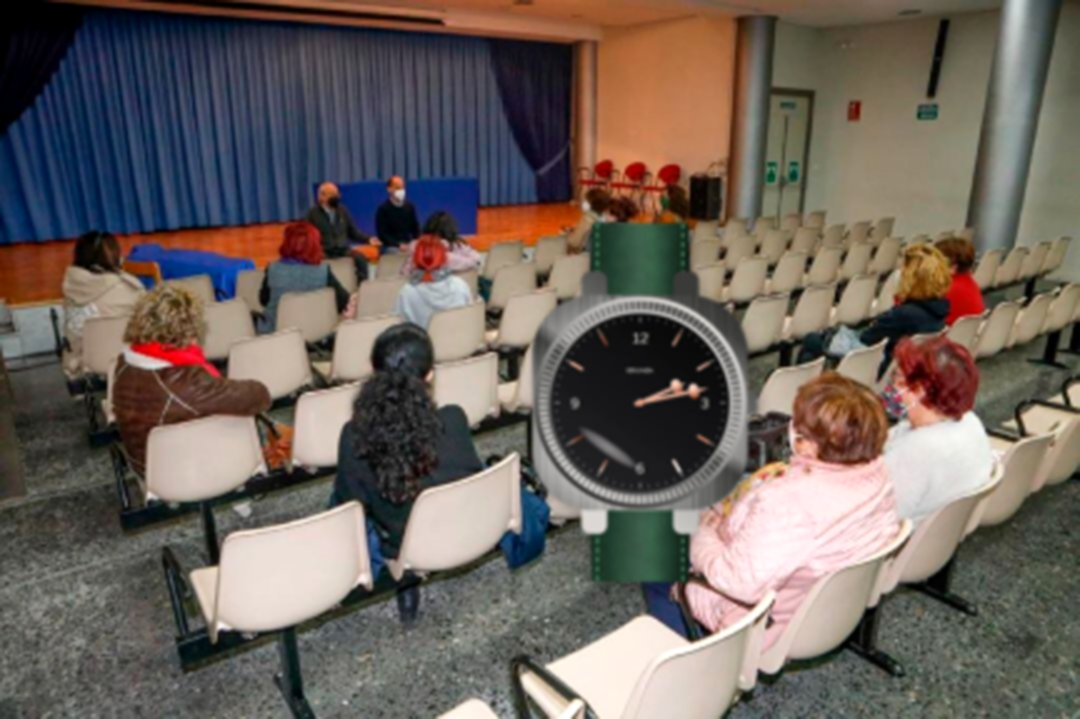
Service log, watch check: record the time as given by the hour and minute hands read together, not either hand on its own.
2:13
